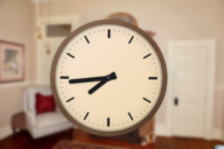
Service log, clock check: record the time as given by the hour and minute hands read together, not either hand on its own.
7:44
